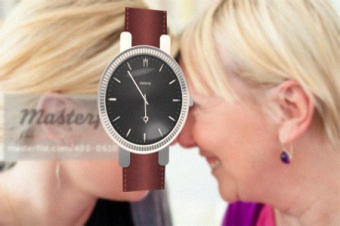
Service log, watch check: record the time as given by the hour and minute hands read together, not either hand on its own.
5:54
